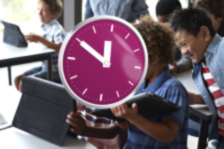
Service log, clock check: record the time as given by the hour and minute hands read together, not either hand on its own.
11:50
